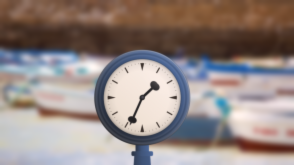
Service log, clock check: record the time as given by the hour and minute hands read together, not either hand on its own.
1:34
